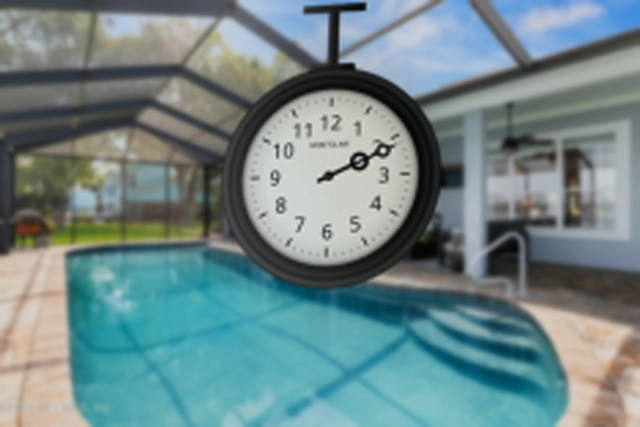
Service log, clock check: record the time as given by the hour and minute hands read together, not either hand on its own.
2:11
